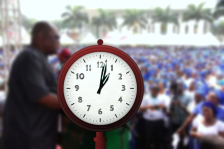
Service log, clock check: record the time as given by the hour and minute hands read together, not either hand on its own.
1:02
